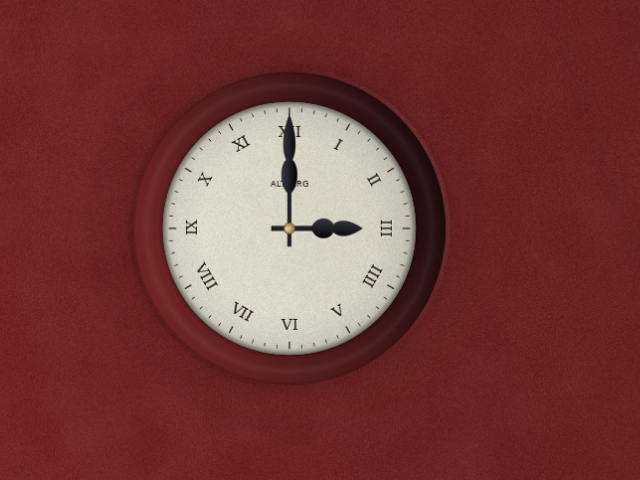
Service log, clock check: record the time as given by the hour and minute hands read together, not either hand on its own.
3:00
